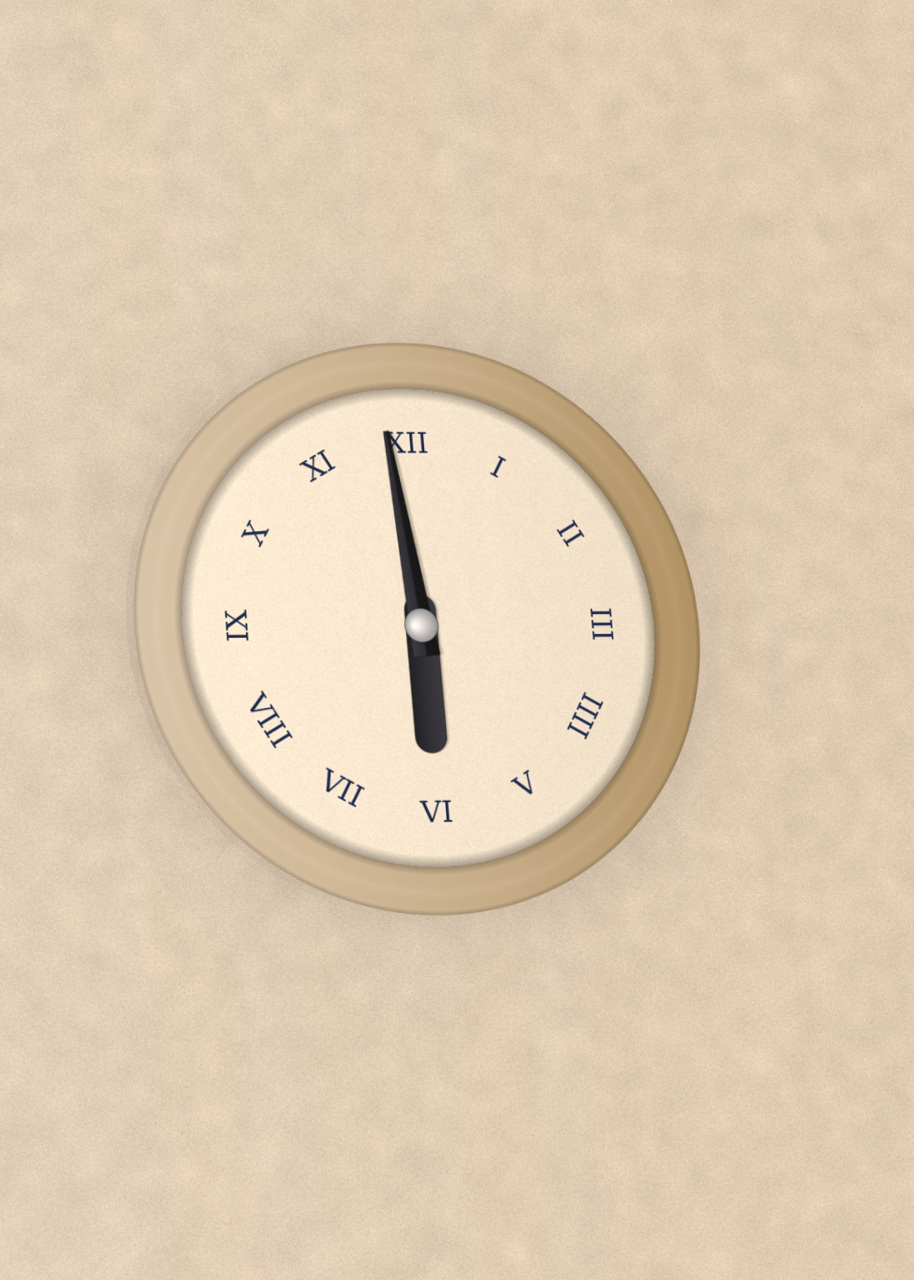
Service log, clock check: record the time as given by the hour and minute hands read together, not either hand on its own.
5:59
